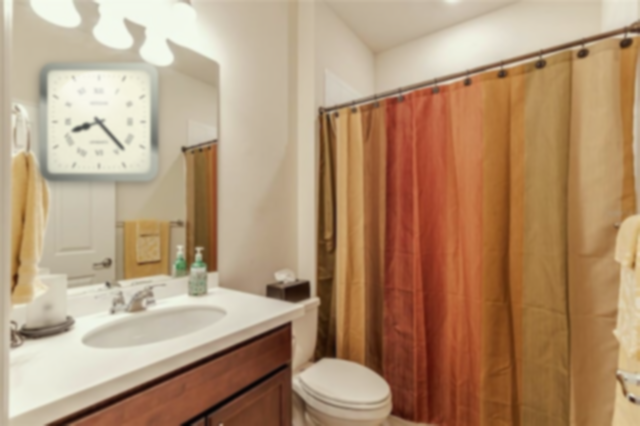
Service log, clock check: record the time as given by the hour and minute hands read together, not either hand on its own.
8:23
